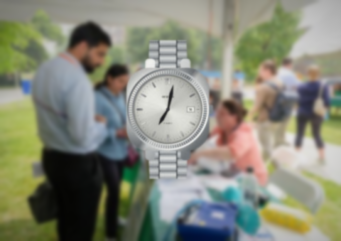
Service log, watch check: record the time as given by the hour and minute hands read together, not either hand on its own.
7:02
